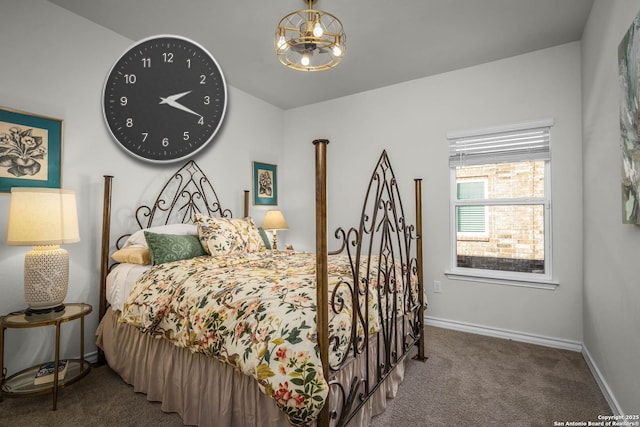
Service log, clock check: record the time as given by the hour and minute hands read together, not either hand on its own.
2:19
